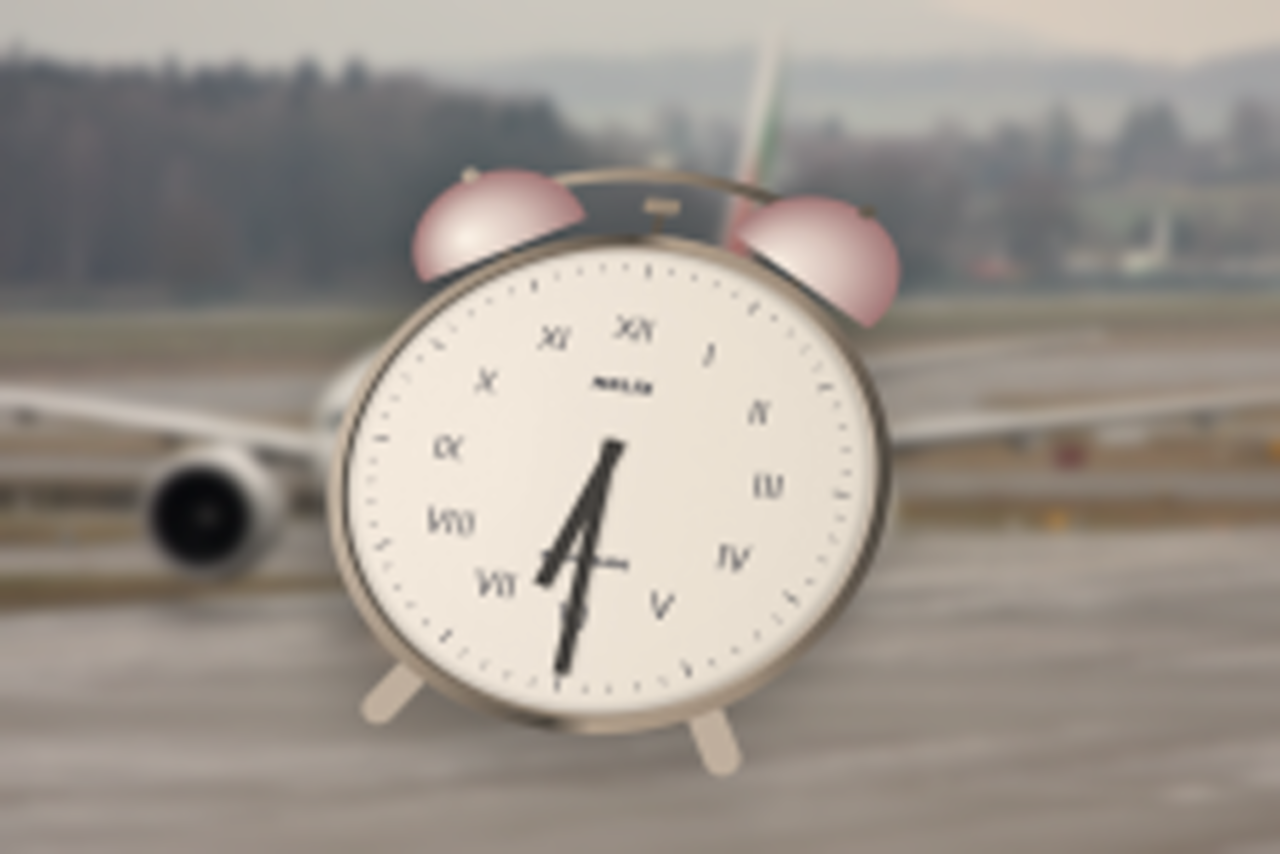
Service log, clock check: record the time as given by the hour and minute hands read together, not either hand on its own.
6:30
